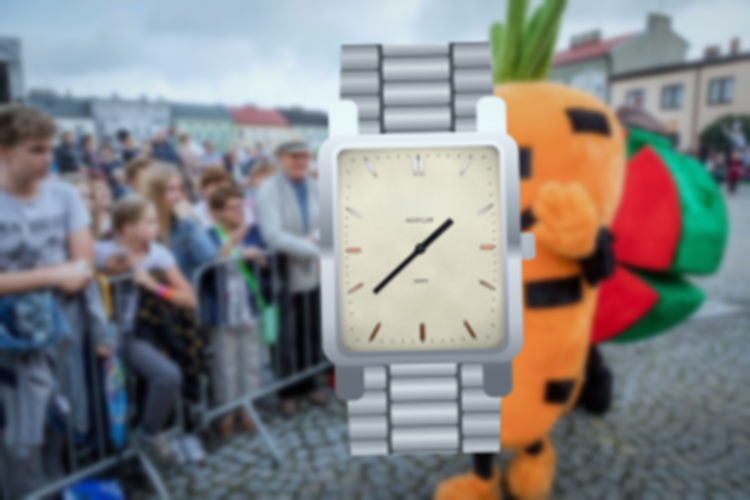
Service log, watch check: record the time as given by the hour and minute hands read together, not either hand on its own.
1:38
